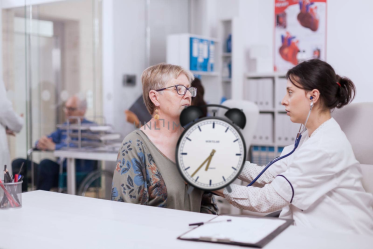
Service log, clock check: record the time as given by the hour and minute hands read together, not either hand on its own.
6:37
